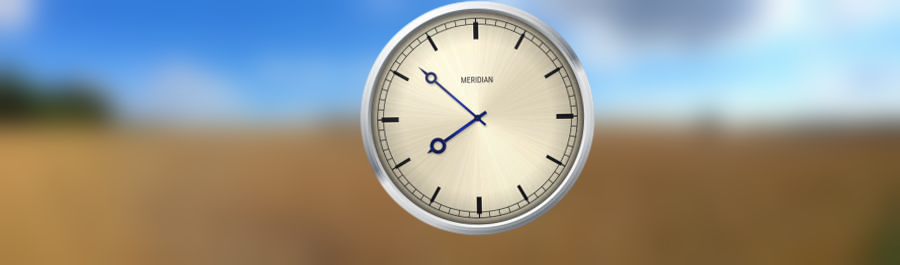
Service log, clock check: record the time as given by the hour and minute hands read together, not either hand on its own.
7:52
